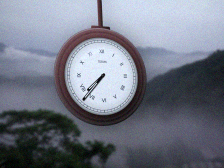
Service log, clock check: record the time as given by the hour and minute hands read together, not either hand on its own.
7:37
